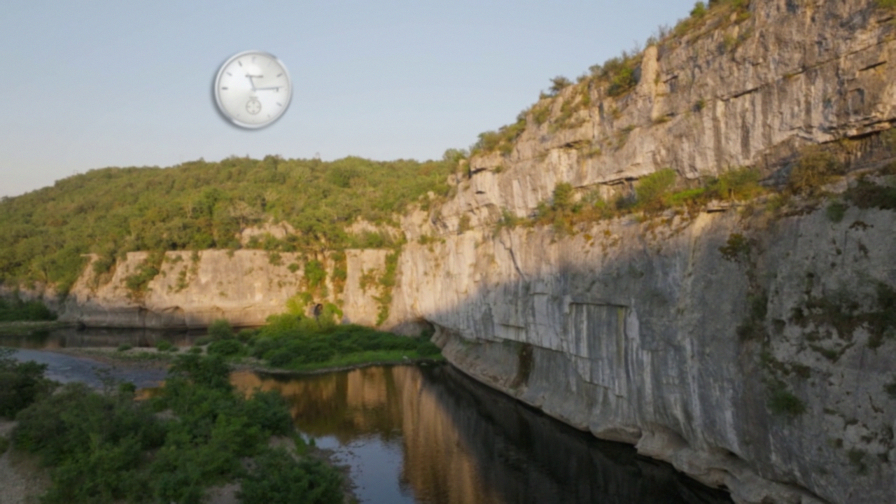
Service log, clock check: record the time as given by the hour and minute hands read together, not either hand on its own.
11:14
